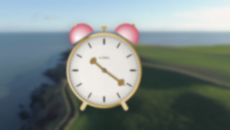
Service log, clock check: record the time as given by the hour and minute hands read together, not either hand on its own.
10:21
